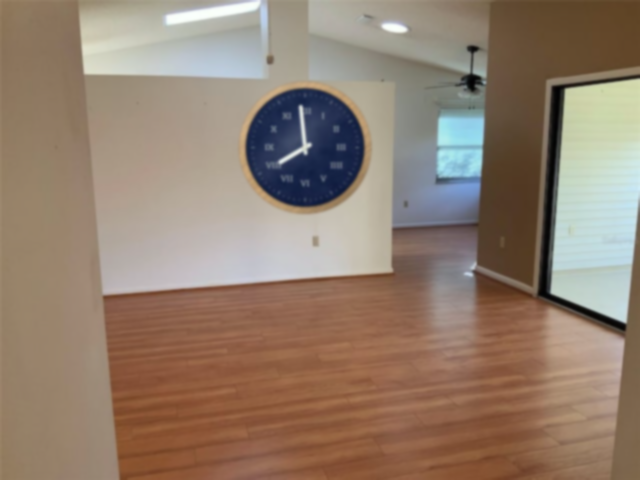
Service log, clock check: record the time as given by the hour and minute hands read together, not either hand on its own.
7:59
